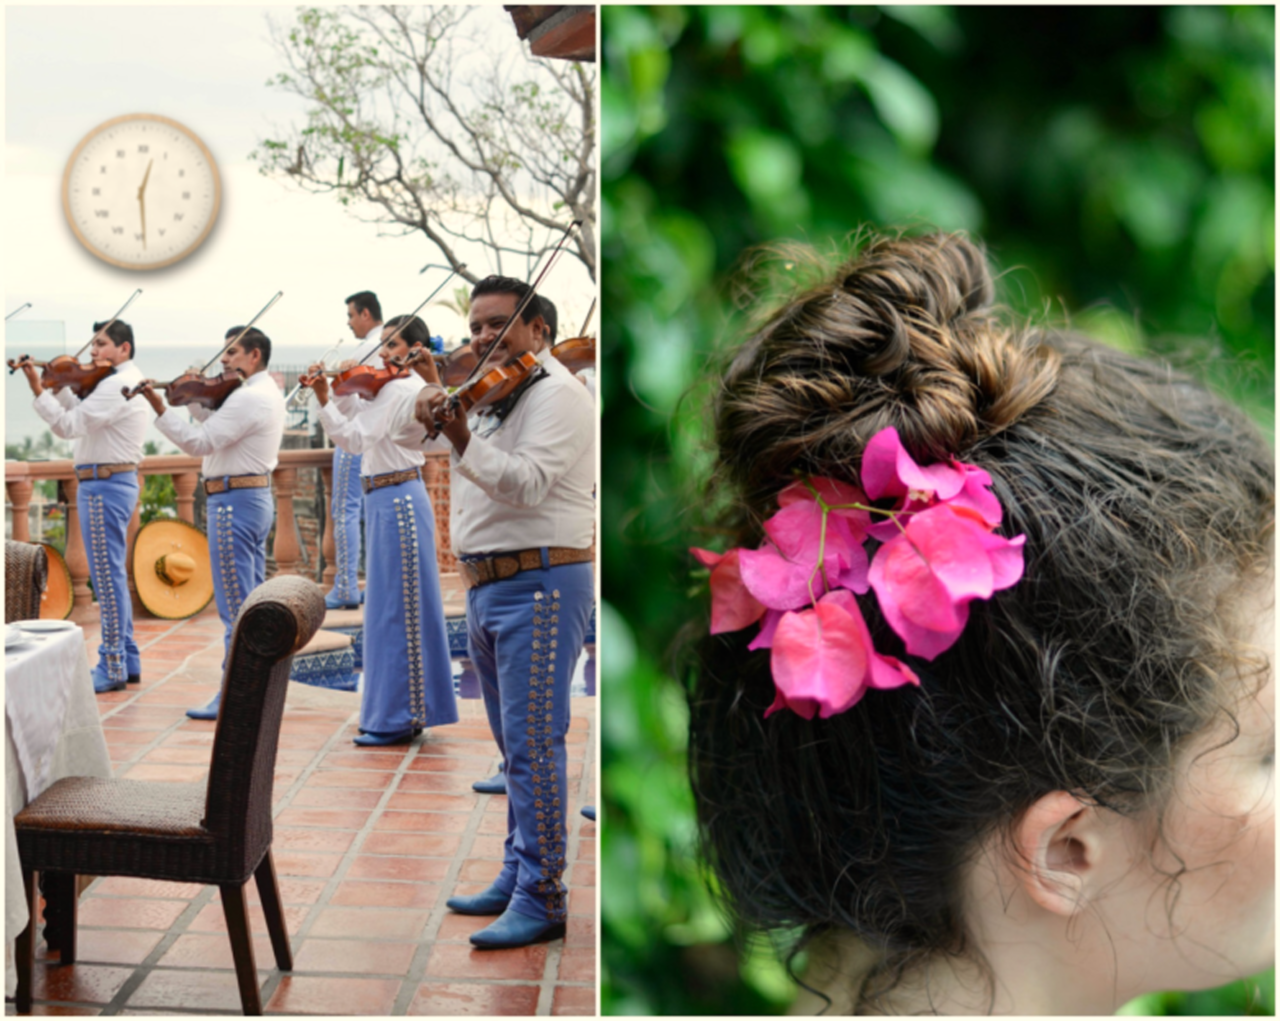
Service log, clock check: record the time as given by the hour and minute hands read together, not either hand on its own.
12:29
